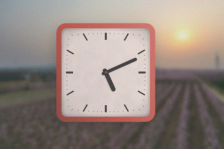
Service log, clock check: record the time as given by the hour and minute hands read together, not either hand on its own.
5:11
